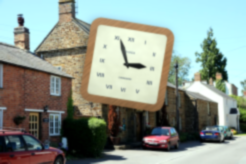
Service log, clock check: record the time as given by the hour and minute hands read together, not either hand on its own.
2:56
